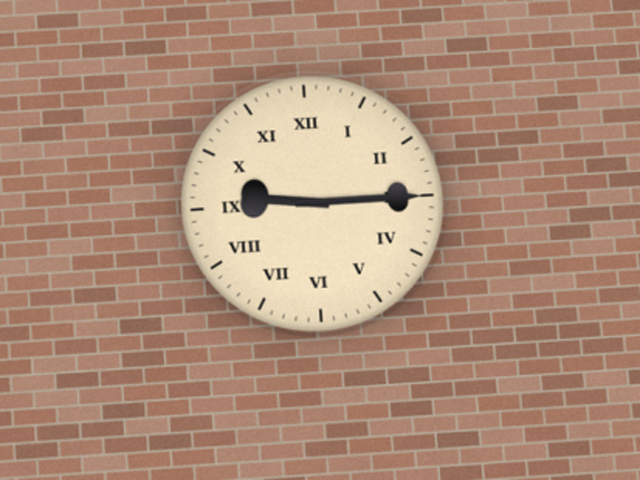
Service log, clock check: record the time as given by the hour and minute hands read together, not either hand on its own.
9:15
